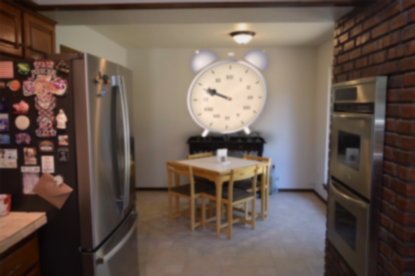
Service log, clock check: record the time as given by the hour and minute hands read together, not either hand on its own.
9:49
